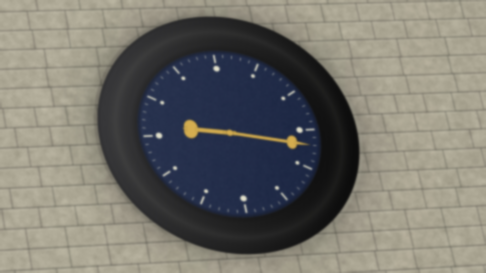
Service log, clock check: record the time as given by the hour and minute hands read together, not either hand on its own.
9:17
